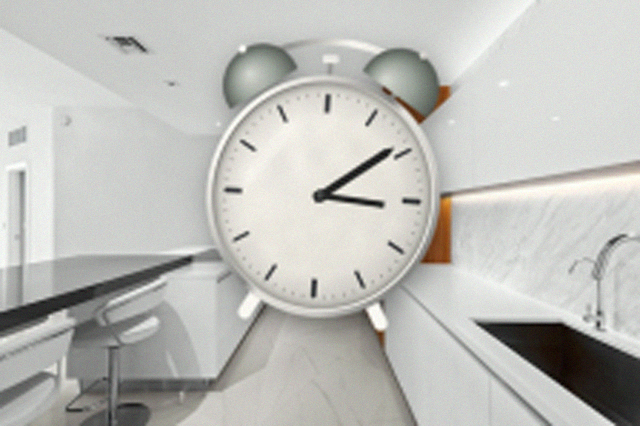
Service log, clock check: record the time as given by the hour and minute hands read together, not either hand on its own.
3:09
